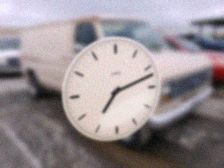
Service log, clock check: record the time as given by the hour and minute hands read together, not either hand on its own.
7:12
